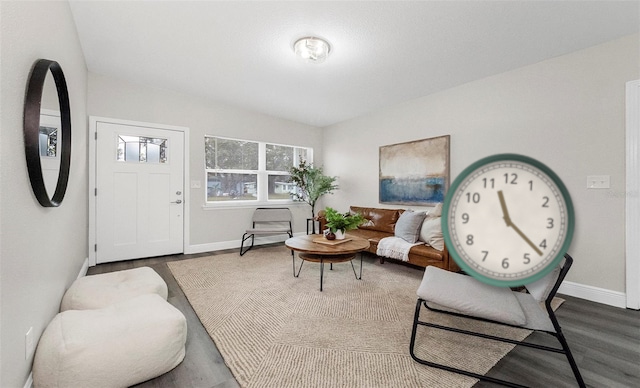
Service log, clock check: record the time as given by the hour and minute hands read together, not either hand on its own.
11:22
